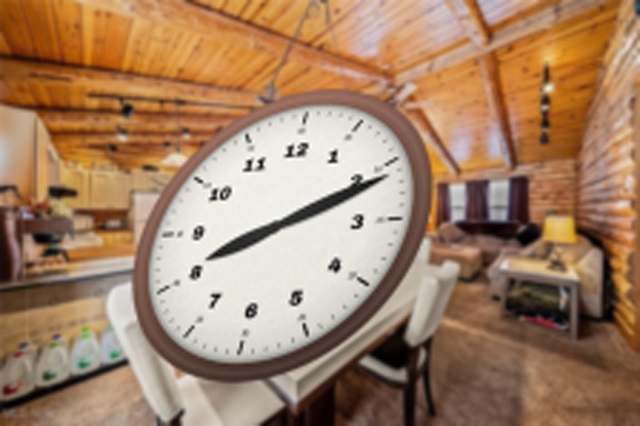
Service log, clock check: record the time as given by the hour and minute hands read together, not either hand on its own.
8:11
